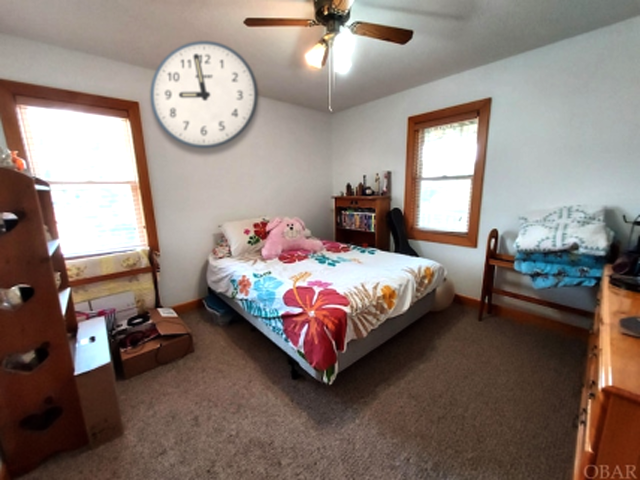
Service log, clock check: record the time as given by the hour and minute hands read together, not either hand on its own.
8:58
